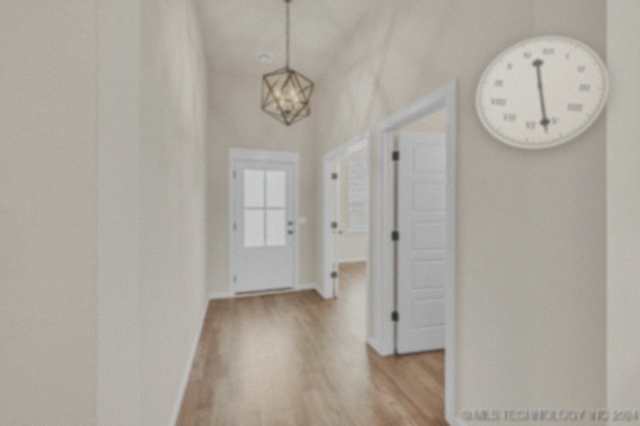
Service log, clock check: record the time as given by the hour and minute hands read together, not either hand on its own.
11:27
